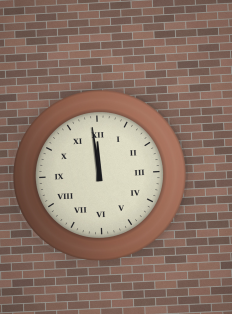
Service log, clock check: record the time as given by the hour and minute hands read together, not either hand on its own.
11:59
